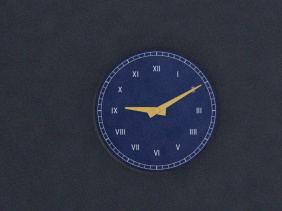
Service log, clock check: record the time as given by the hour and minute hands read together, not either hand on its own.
9:10
